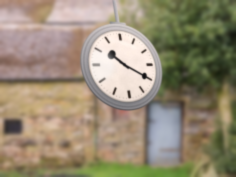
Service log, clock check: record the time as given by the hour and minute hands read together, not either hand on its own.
10:20
